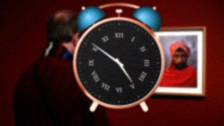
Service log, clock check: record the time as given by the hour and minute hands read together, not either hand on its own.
4:51
